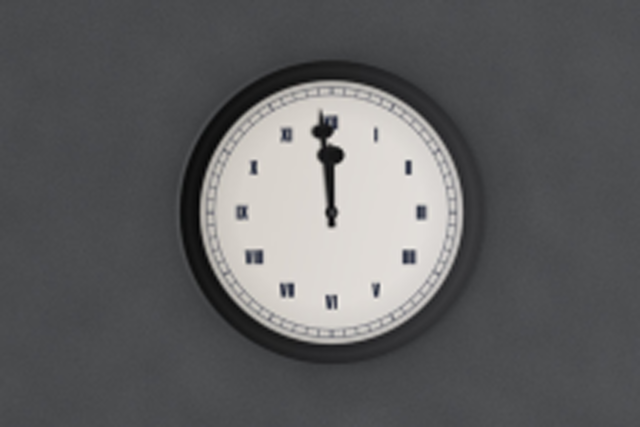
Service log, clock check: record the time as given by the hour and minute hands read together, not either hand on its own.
11:59
